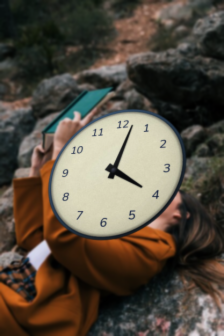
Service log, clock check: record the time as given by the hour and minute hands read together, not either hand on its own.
4:02
